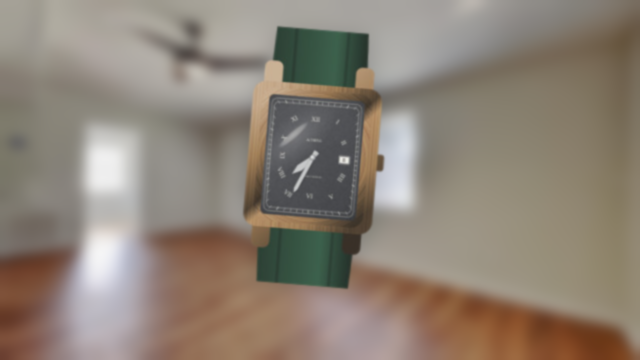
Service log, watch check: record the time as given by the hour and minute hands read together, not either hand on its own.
7:34
